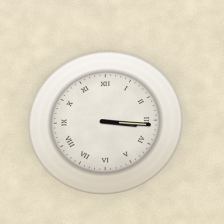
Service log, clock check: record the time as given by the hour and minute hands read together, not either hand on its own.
3:16
